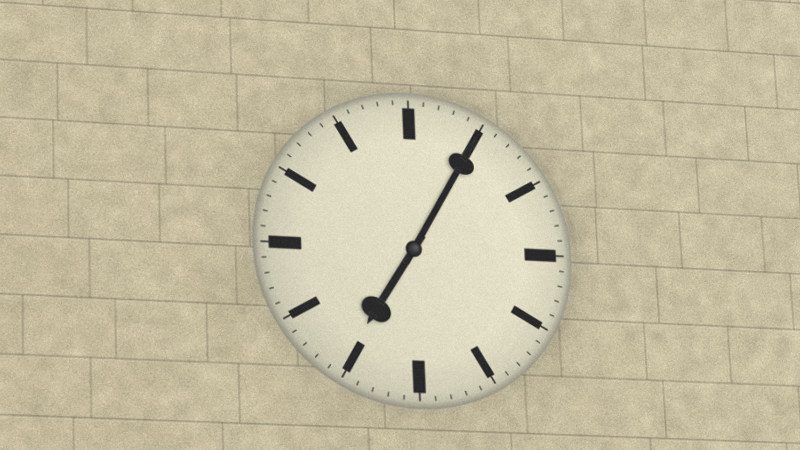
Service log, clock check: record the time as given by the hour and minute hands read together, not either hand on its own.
7:05
